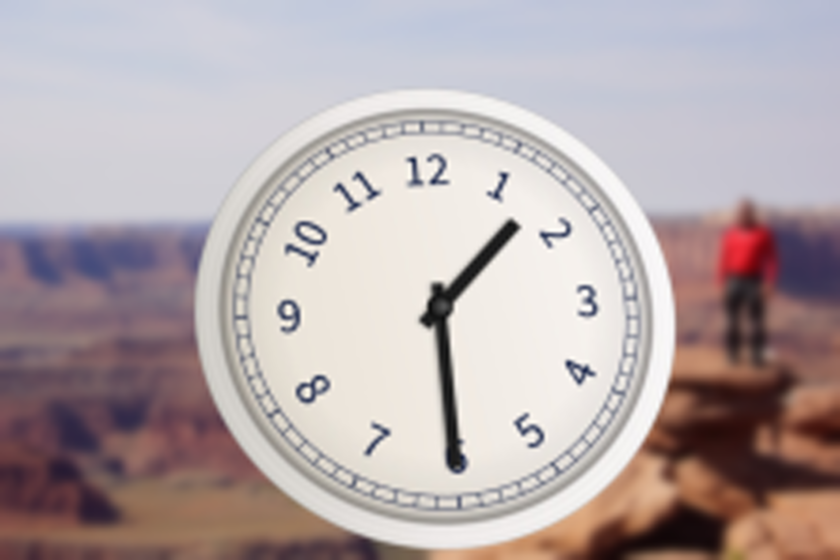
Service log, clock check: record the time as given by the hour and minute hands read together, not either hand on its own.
1:30
